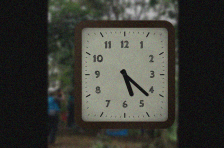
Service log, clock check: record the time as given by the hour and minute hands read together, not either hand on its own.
5:22
